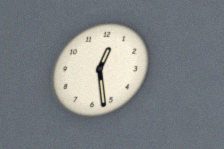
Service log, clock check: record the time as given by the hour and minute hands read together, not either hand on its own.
12:27
